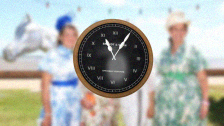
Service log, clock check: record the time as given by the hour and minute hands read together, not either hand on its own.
11:05
